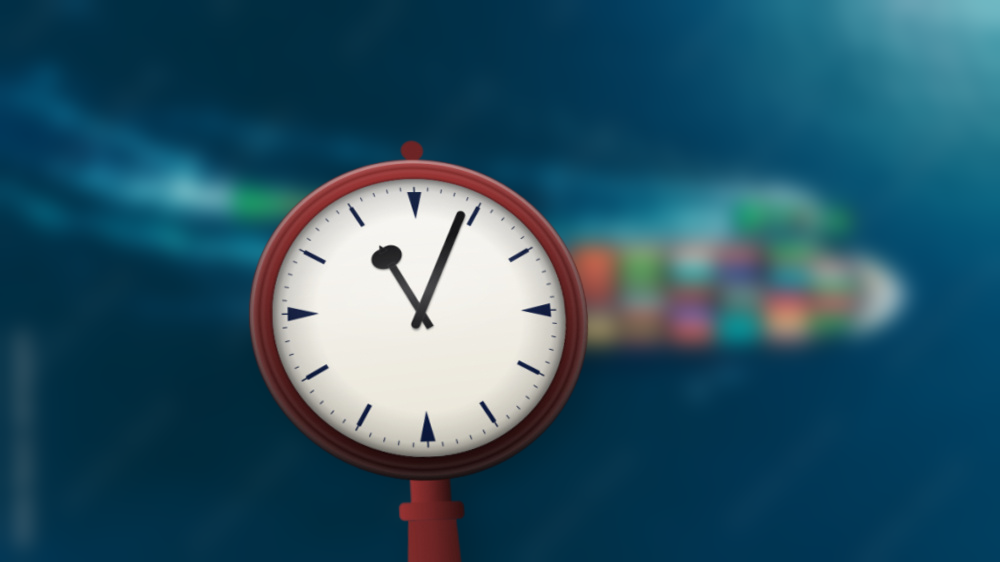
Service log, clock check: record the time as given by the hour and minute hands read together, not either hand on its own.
11:04
